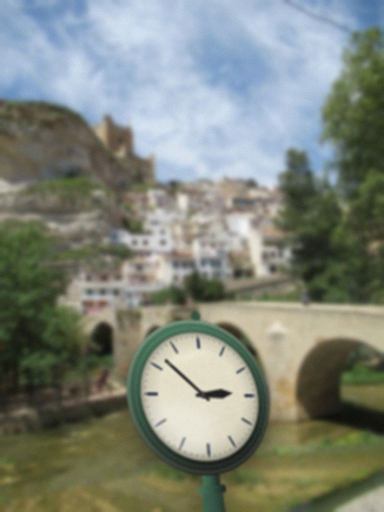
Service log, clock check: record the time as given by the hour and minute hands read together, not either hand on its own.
2:52
